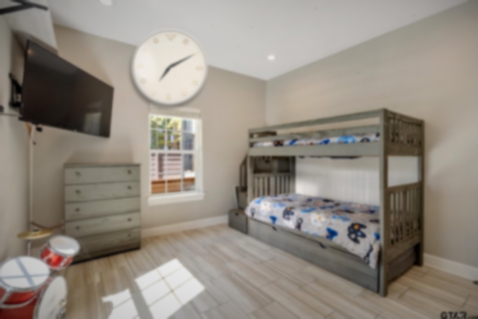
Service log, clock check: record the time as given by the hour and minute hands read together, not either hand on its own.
7:10
